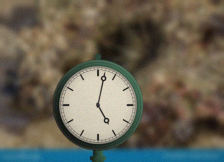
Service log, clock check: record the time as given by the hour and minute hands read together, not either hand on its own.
5:02
